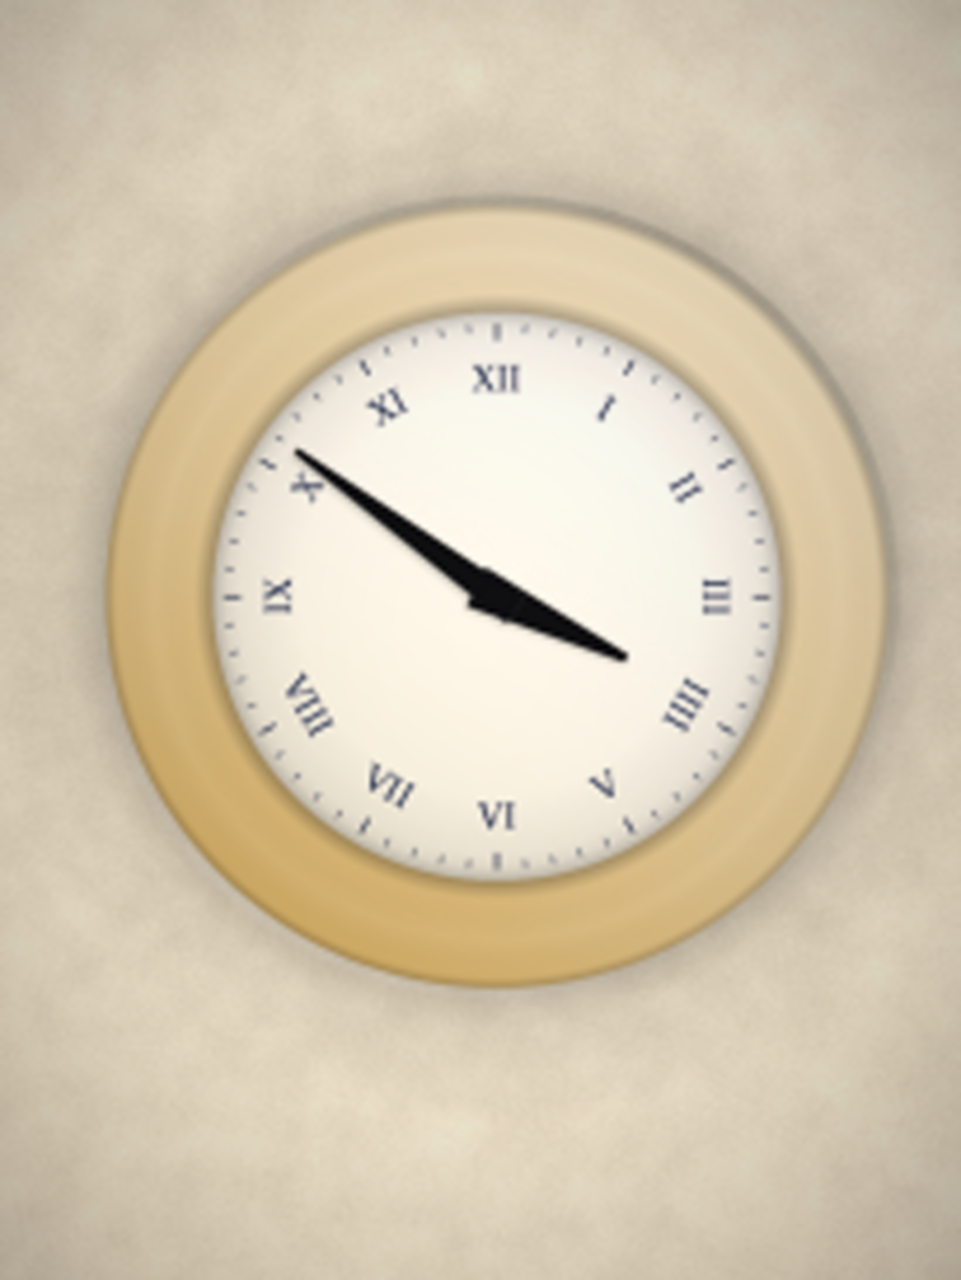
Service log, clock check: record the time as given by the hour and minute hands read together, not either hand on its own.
3:51
